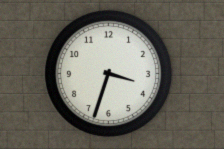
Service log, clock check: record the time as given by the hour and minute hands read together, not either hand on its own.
3:33
